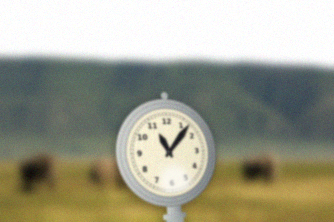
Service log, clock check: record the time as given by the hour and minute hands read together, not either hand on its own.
11:07
